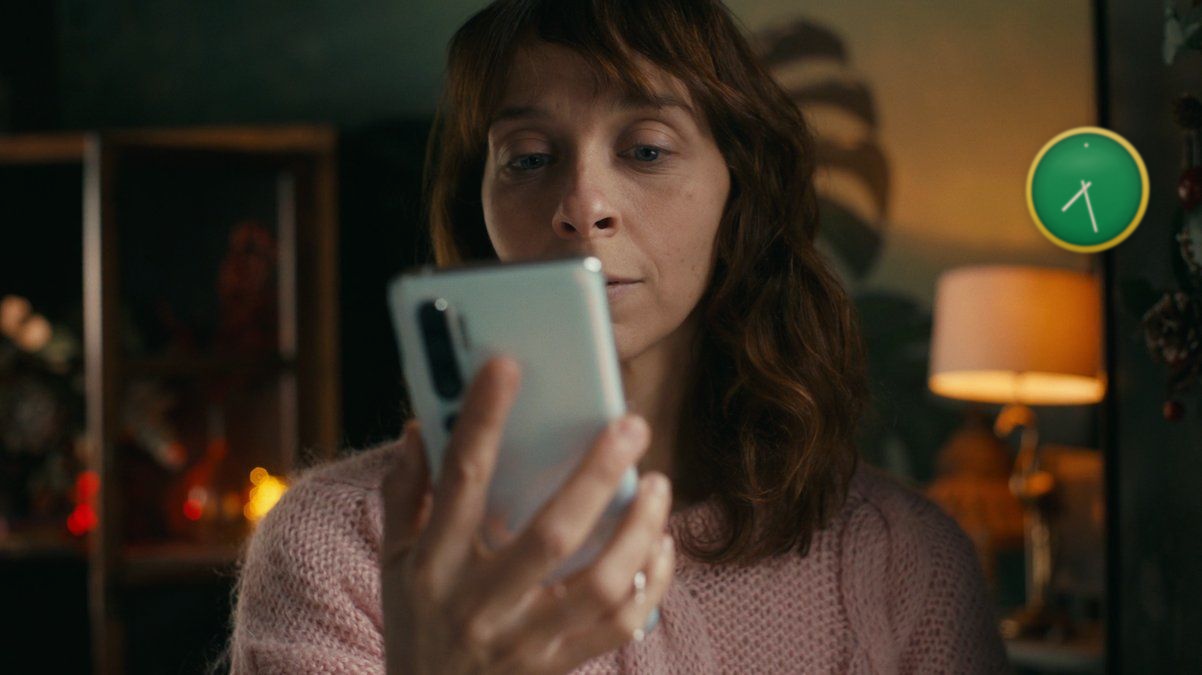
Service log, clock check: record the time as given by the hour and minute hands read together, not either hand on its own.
7:27
